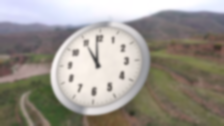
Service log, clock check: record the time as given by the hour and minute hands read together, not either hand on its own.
10:59
